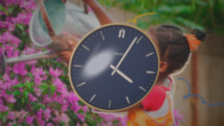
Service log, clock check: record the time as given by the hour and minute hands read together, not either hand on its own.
4:04
